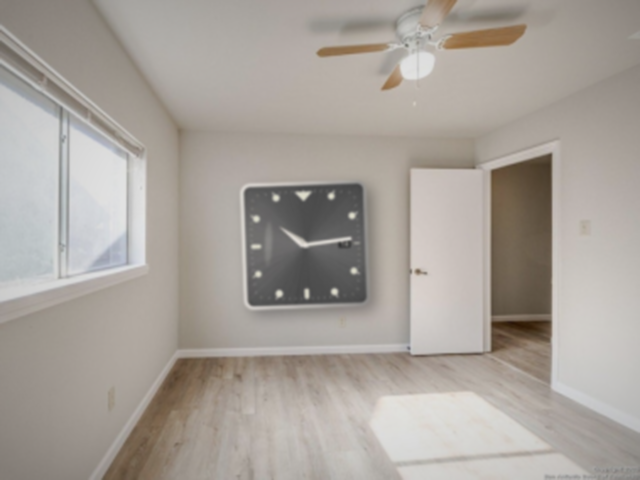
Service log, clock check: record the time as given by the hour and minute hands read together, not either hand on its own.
10:14
